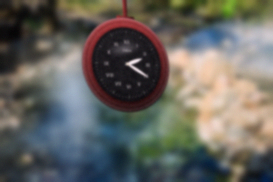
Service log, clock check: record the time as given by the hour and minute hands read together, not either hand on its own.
2:20
